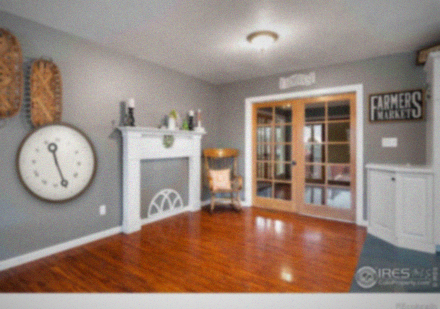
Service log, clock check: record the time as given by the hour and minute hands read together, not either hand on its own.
11:26
